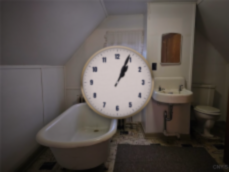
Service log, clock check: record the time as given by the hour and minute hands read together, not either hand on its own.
1:04
